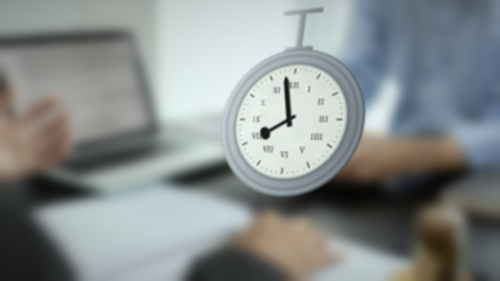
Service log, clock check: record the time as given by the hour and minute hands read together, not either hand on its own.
7:58
